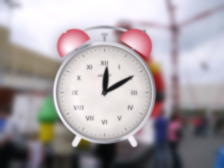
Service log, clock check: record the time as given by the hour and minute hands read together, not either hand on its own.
12:10
